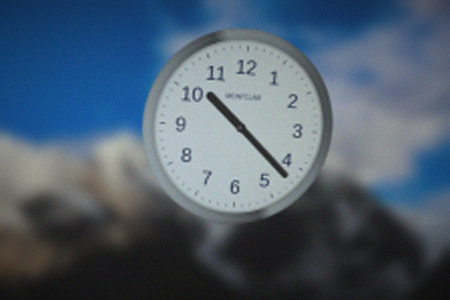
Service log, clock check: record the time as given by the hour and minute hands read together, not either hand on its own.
10:22
